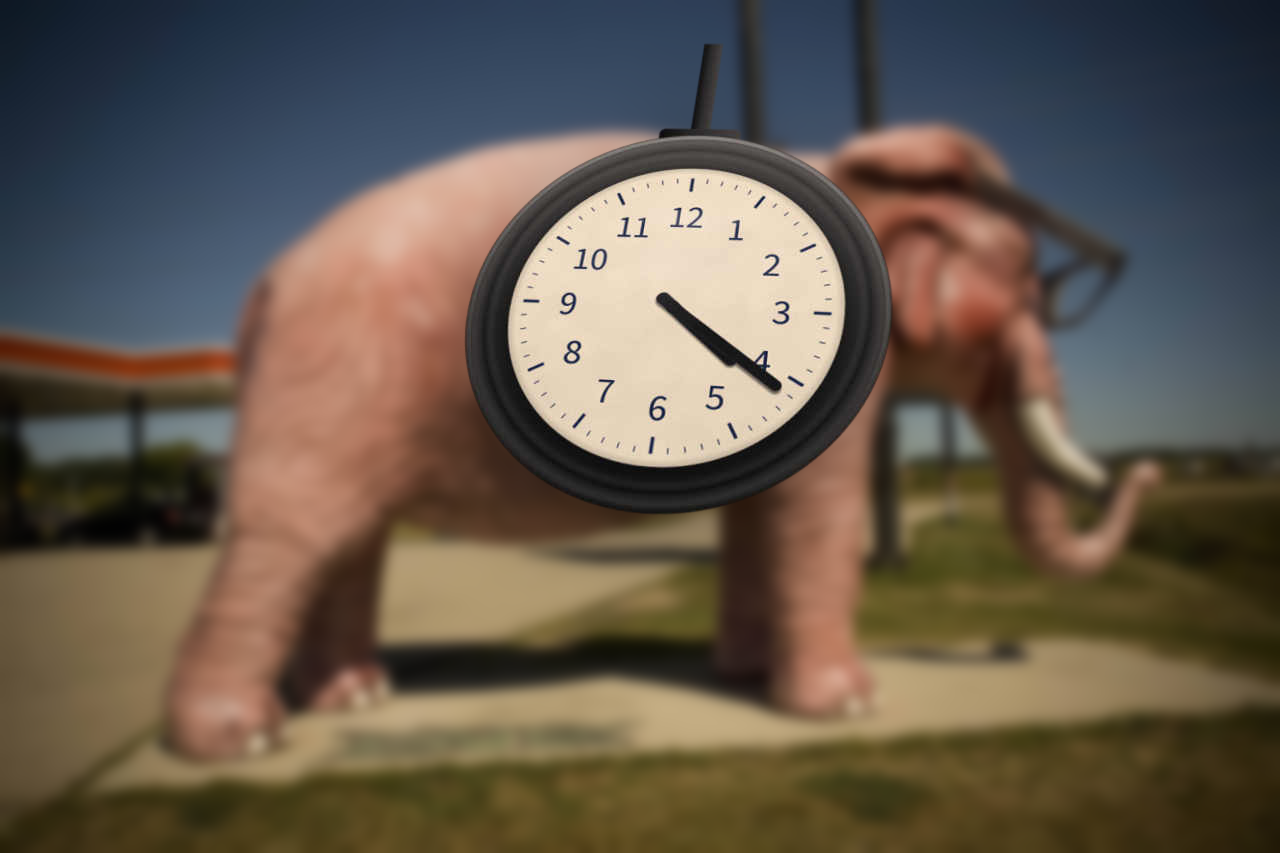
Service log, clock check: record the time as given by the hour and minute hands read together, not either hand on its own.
4:21
